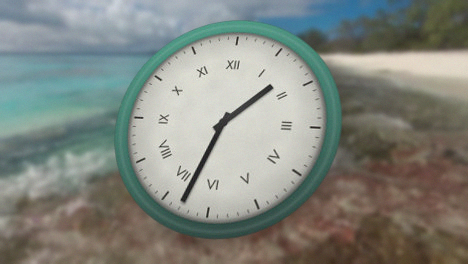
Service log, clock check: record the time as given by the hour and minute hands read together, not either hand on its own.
1:33
